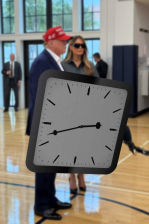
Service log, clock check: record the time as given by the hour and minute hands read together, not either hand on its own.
2:42
